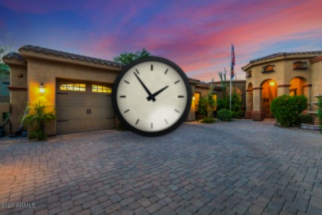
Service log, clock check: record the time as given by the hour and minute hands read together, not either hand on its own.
1:54
